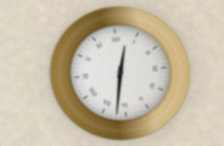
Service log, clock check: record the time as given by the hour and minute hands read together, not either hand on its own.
12:32
